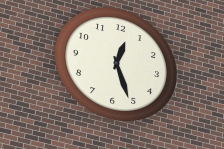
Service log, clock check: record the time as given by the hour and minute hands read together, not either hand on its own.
12:26
